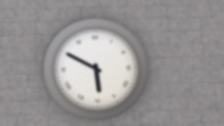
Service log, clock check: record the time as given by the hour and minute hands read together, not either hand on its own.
5:50
